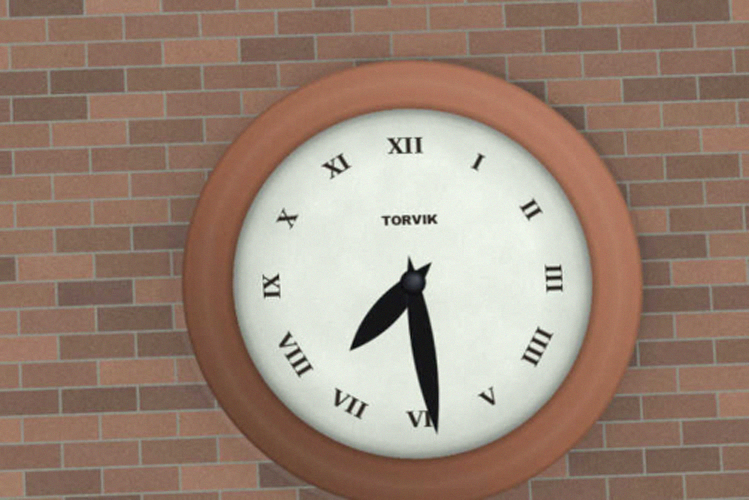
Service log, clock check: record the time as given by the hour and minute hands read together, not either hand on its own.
7:29
